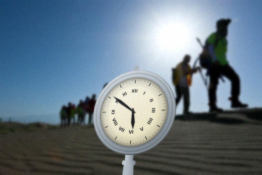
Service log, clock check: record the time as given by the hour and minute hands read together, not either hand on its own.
5:51
